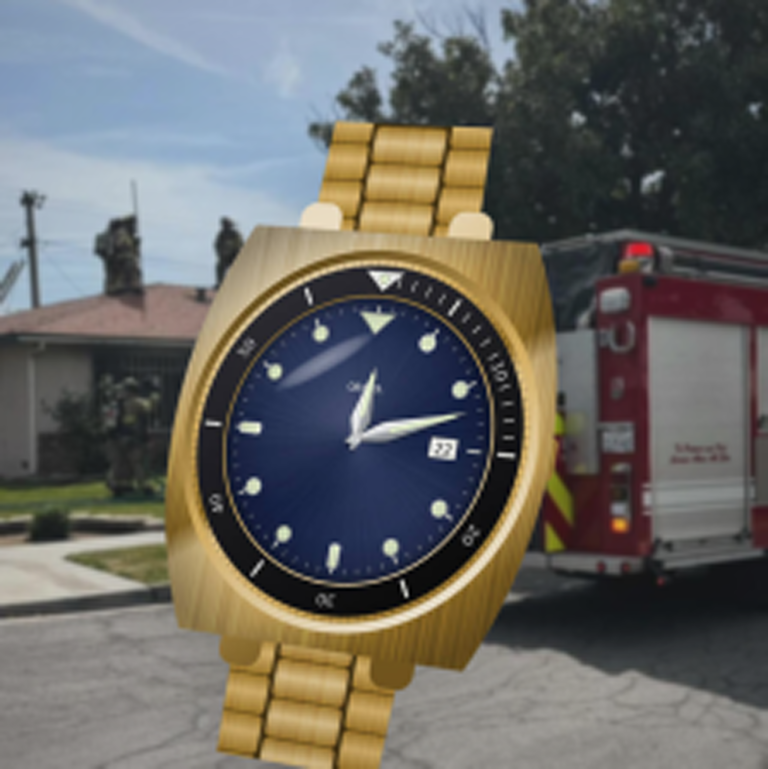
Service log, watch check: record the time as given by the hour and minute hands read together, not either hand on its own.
12:12
